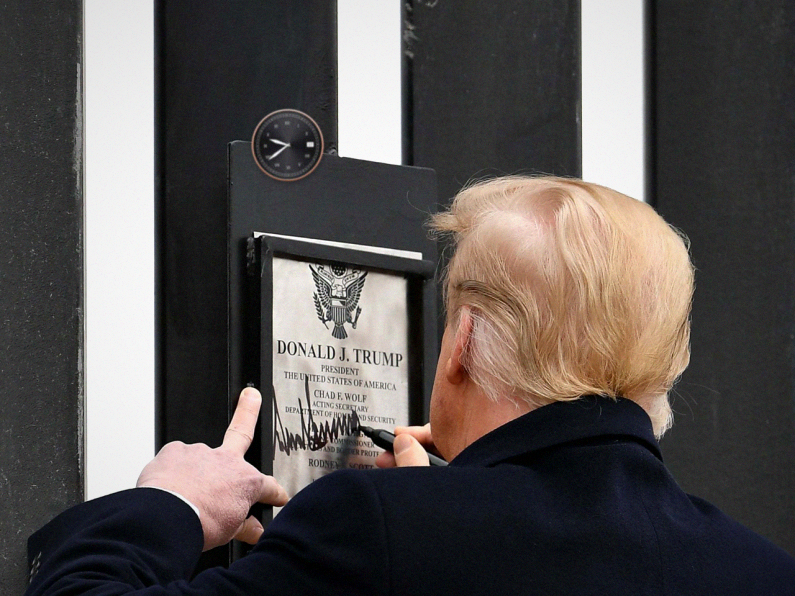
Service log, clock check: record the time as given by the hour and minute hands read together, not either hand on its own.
9:39
